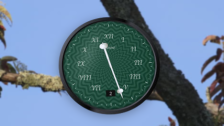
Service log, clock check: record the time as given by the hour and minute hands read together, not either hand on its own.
11:27
